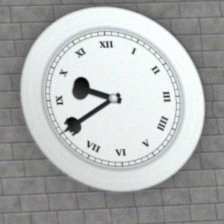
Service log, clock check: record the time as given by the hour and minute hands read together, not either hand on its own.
9:40
